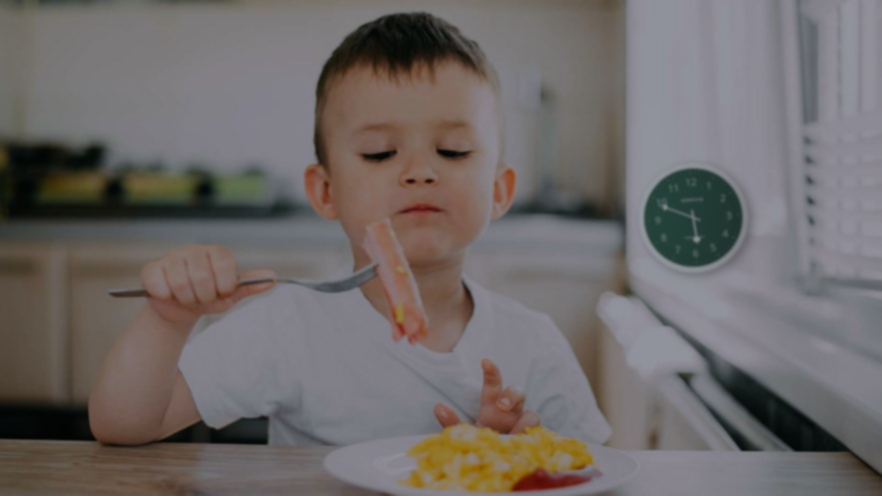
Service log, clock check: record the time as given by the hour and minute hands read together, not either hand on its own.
5:49
